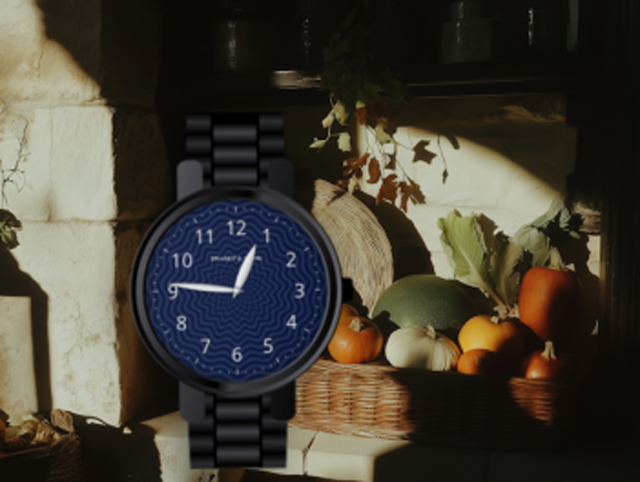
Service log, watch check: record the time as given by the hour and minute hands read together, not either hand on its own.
12:46
